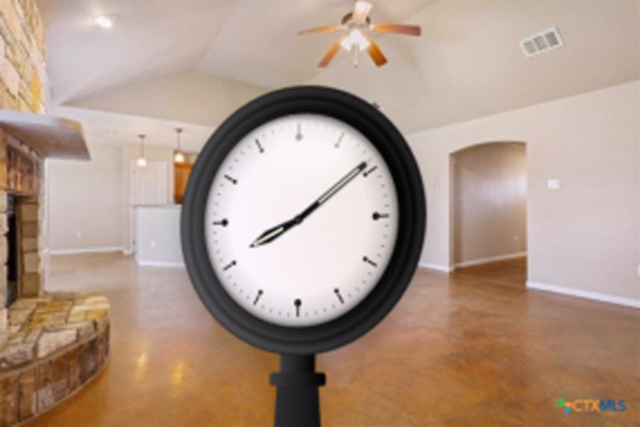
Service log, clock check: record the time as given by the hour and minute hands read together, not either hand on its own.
8:09
